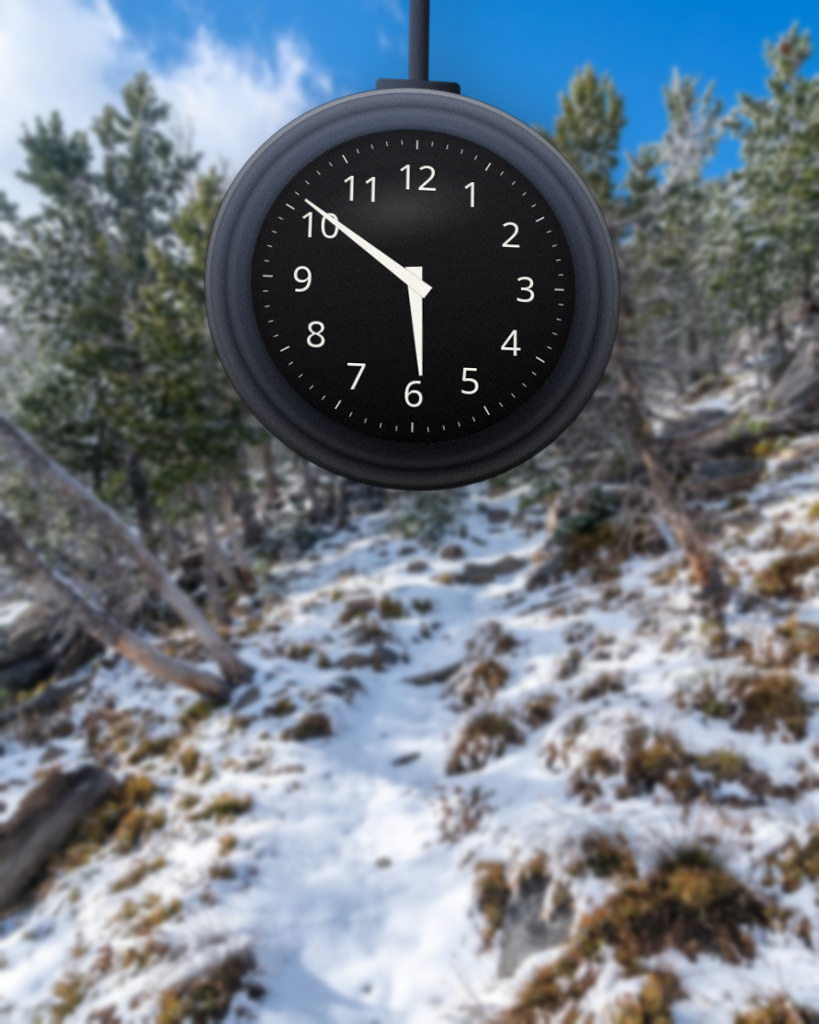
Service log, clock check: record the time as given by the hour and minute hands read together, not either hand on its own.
5:51
